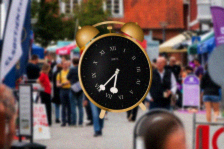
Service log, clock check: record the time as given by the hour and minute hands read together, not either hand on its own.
6:39
